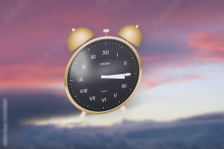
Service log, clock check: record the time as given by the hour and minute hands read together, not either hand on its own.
3:15
